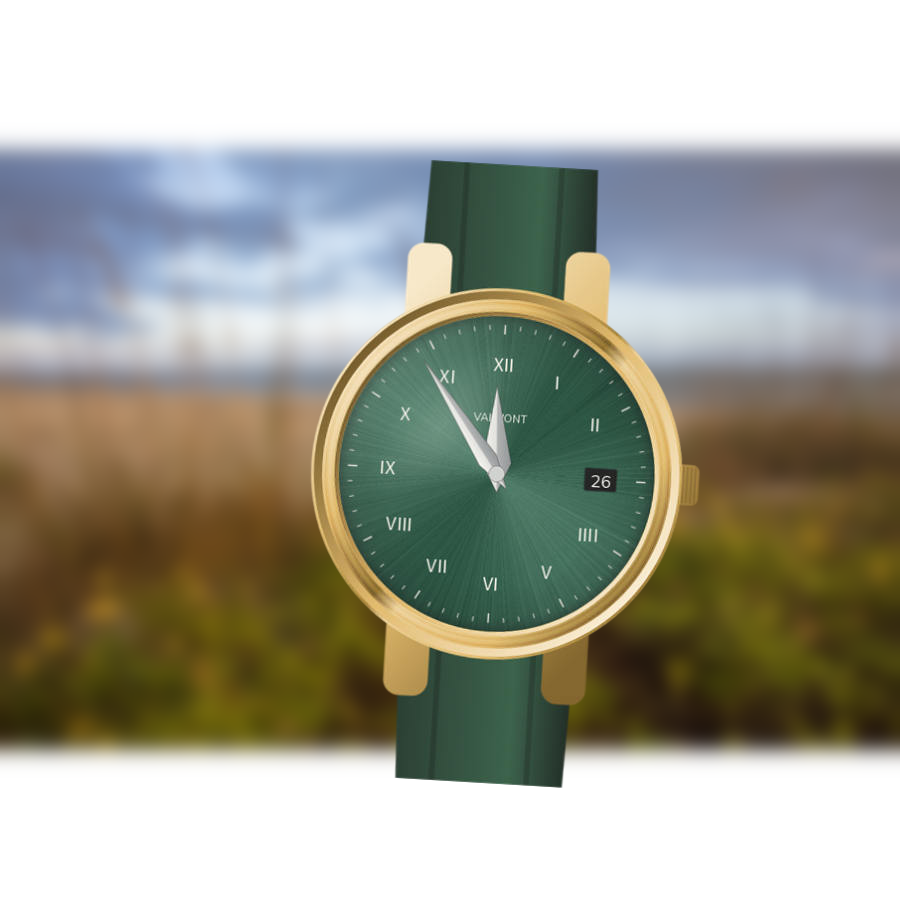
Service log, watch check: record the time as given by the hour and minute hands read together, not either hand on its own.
11:54
